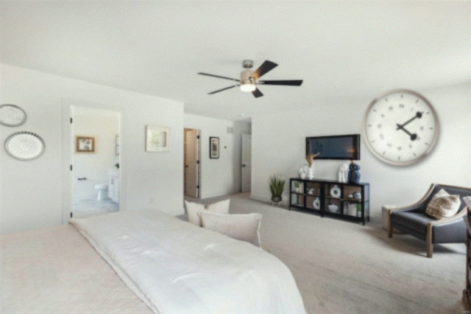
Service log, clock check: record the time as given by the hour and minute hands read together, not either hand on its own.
4:09
